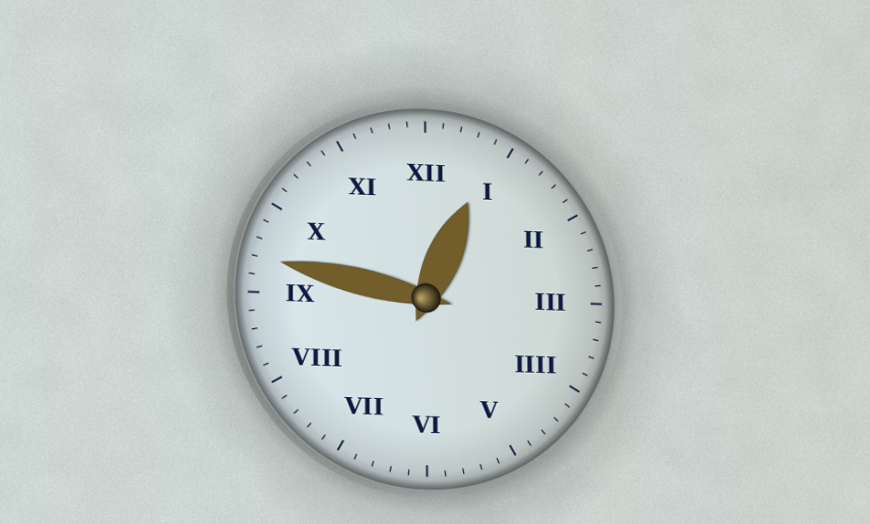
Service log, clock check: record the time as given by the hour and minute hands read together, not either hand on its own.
12:47
